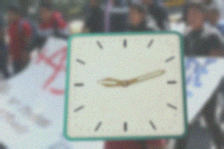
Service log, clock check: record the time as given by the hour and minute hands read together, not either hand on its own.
9:12
